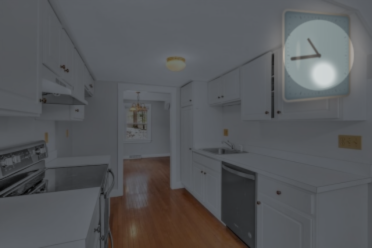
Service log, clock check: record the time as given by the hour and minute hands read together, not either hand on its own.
10:44
